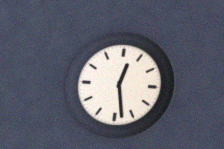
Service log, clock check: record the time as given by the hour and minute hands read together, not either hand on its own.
12:28
